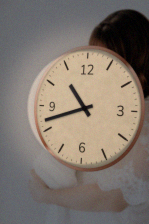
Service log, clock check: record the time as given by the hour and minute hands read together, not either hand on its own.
10:42
